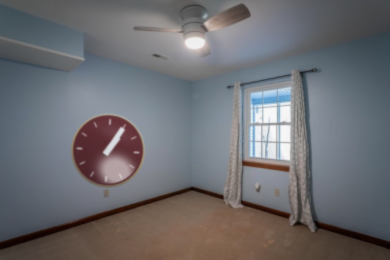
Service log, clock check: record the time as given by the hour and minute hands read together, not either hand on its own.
1:05
